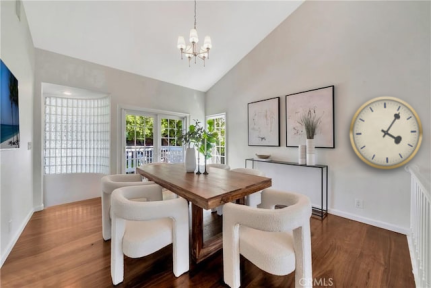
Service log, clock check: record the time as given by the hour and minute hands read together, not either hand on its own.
4:06
